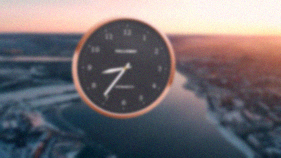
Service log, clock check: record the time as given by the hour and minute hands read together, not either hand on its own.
8:36
